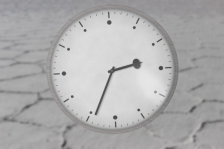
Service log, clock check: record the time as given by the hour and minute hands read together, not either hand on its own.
2:34
